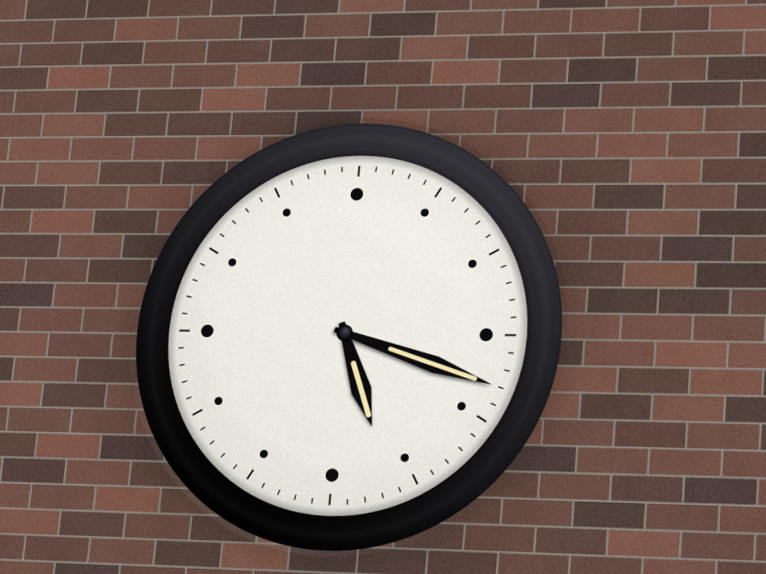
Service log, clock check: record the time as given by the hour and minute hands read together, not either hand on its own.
5:18
